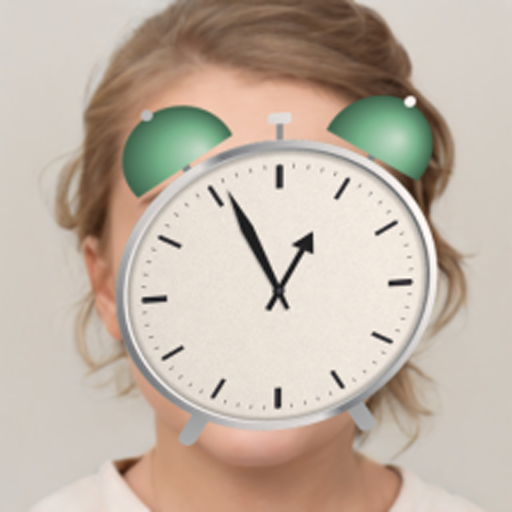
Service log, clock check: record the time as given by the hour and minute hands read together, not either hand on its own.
12:56
